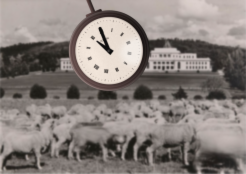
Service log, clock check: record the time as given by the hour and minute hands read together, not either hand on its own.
11:00
